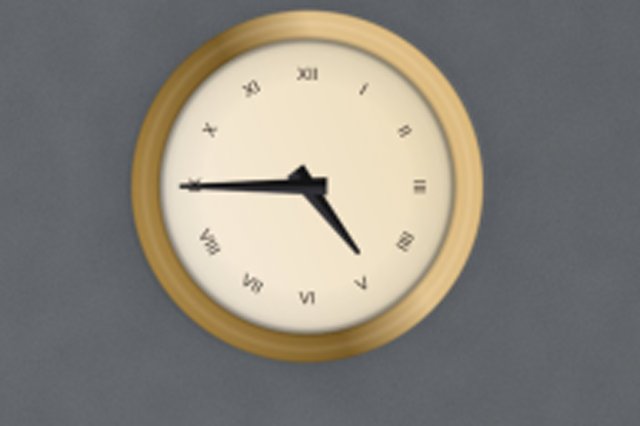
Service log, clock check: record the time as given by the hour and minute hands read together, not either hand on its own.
4:45
